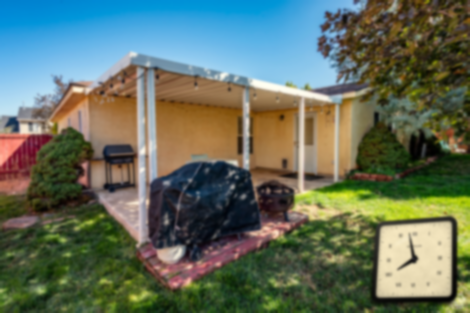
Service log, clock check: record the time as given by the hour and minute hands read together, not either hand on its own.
7:58
